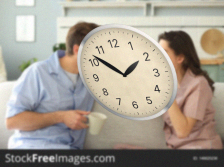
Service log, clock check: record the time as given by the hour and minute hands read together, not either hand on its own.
1:52
